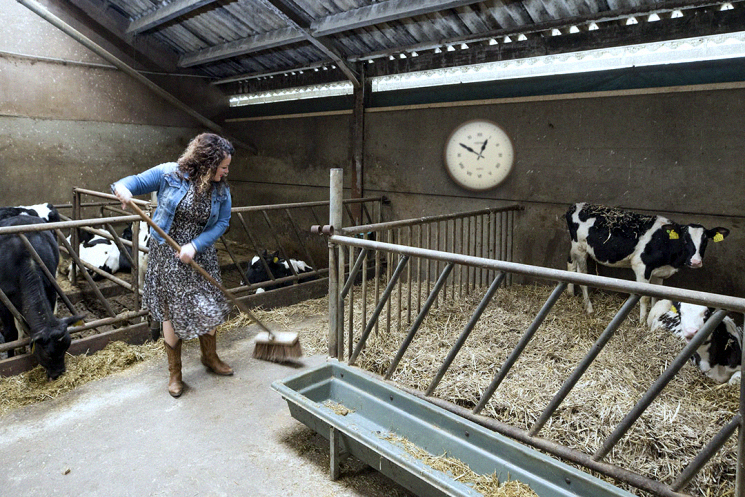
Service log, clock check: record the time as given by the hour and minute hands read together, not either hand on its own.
12:50
